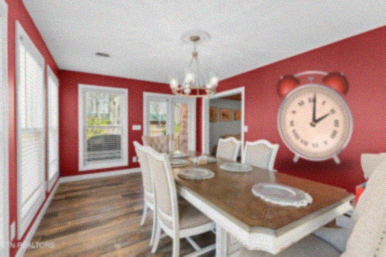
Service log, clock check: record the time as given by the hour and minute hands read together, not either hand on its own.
2:01
